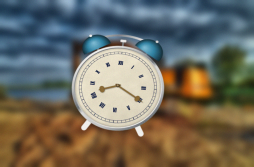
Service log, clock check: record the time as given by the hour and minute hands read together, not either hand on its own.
8:20
